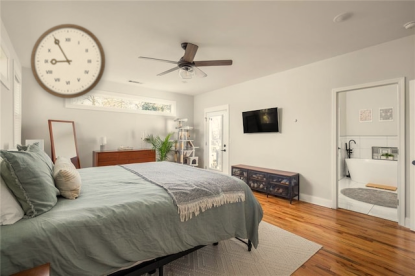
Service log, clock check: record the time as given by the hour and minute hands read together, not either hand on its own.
8:55
